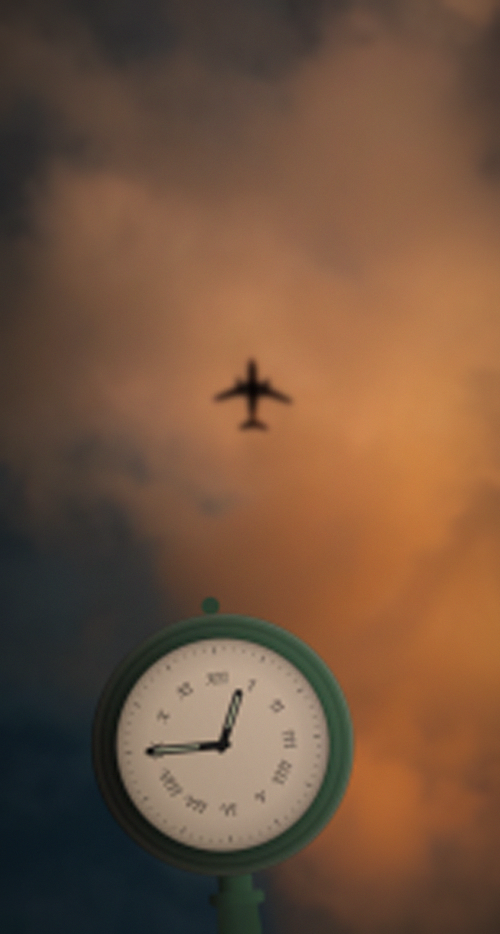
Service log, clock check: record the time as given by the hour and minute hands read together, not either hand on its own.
12:45
